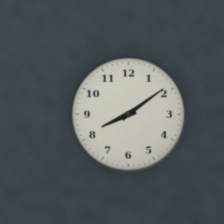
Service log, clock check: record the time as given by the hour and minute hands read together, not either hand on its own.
8:09
